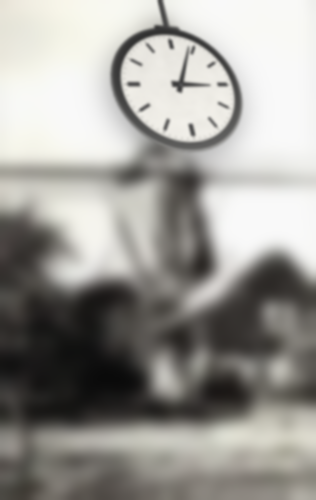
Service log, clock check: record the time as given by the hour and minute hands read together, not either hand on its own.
3:04
